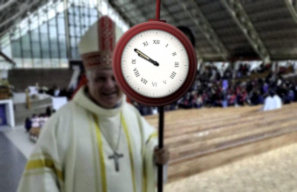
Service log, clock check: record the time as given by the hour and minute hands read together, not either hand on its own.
9:50
